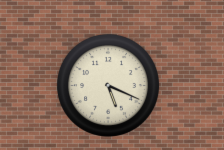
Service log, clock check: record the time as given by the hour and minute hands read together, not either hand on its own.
5:19
